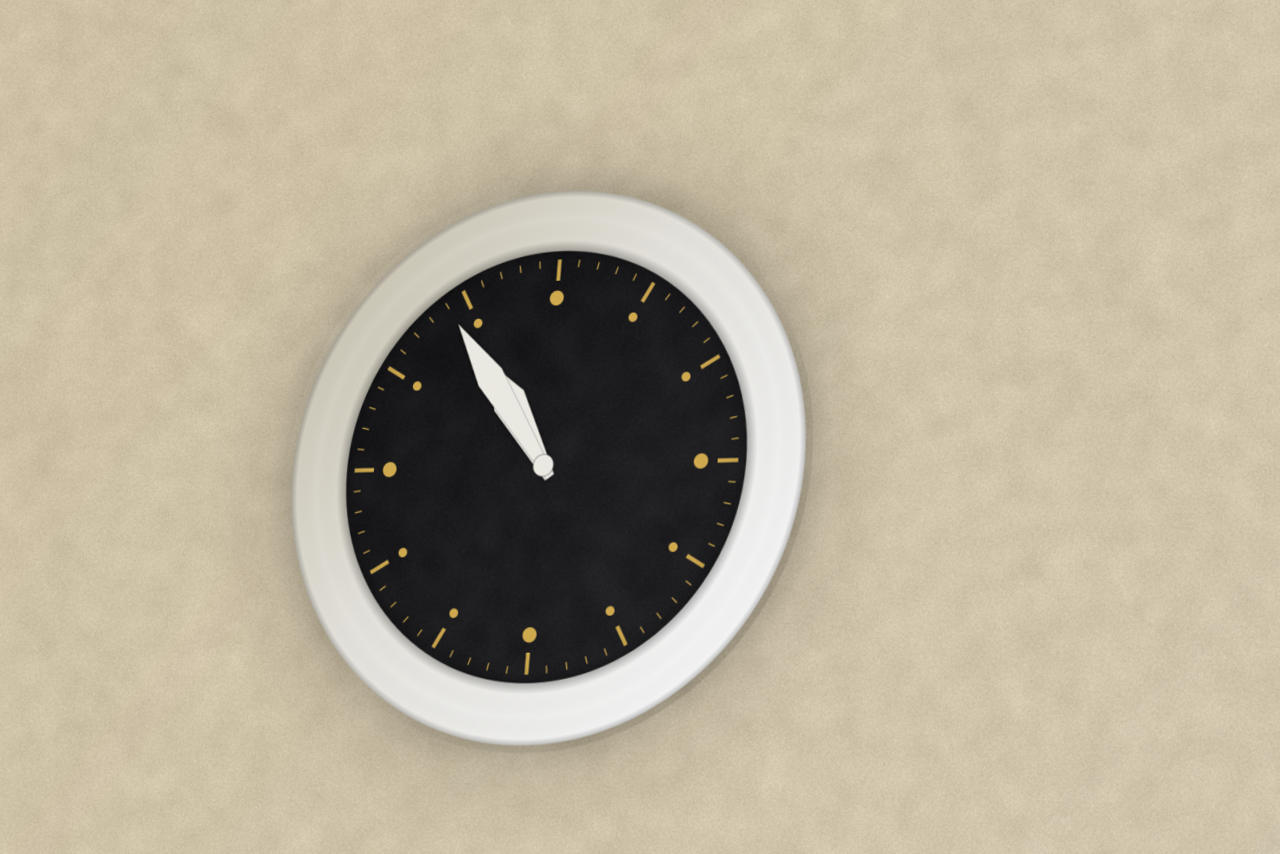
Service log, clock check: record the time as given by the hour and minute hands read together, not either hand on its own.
10:54
